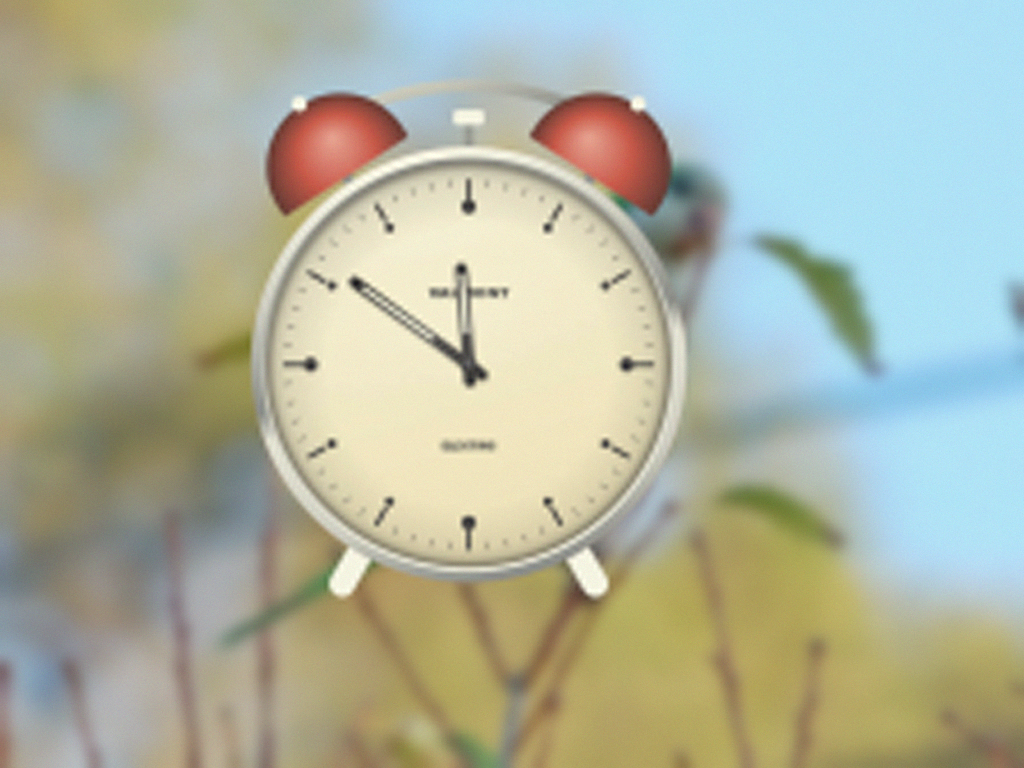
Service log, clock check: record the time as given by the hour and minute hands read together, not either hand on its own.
11:51
